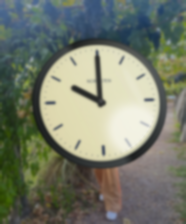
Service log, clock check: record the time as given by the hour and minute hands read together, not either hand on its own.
10:00
